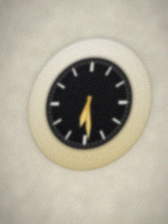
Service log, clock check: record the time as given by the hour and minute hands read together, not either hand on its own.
6:29
